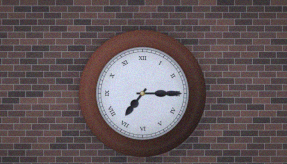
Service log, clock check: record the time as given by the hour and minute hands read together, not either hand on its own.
7:15
